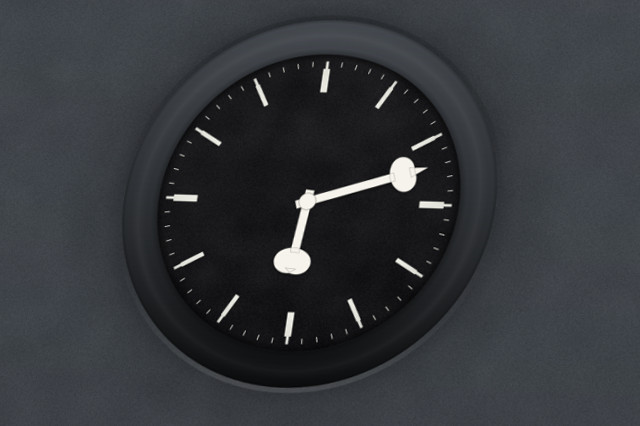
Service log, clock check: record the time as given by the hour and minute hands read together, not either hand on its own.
6:12
